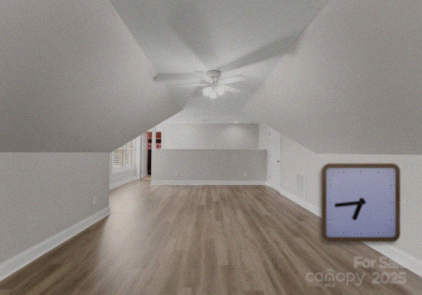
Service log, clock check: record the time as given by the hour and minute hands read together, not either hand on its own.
6:44
